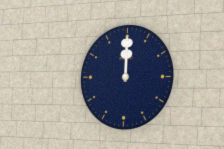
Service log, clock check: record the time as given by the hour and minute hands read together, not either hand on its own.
12:00
